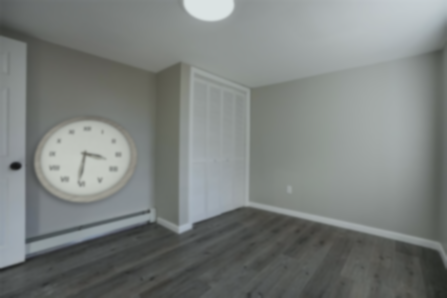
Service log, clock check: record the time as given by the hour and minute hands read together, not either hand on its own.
3:31
